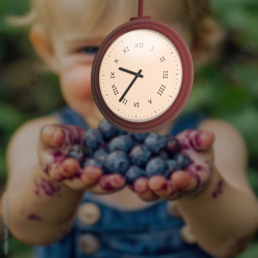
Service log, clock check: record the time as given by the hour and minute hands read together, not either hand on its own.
9:36
